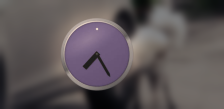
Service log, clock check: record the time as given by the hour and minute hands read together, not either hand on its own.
7:25
